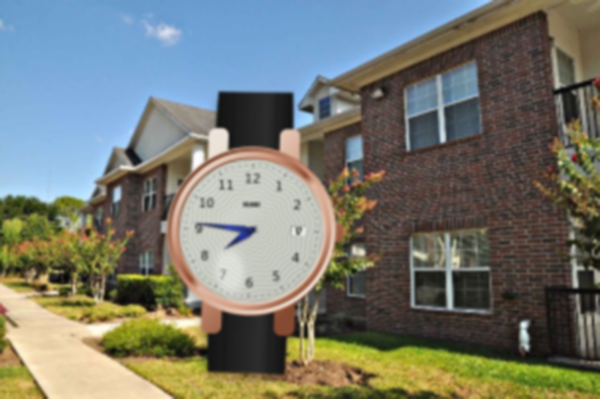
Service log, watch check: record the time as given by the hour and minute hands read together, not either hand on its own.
7:46
